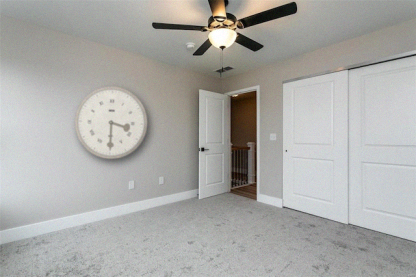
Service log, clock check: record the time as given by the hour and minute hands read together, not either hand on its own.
3:30
